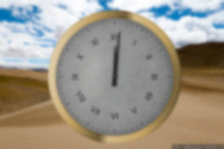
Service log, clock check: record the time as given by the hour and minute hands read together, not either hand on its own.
12:01
